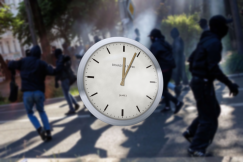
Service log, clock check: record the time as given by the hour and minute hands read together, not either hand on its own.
12:04
